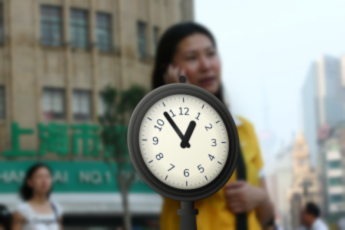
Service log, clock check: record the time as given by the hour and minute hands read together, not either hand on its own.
12:54
